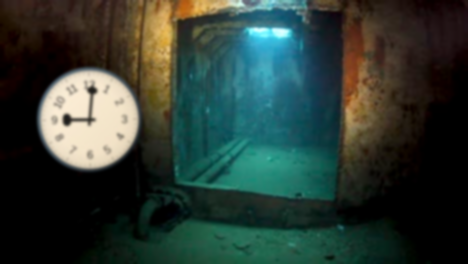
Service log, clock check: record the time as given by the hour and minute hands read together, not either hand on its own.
9:01
